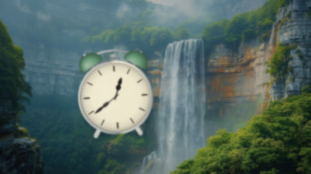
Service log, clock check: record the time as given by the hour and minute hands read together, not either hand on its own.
12:39
